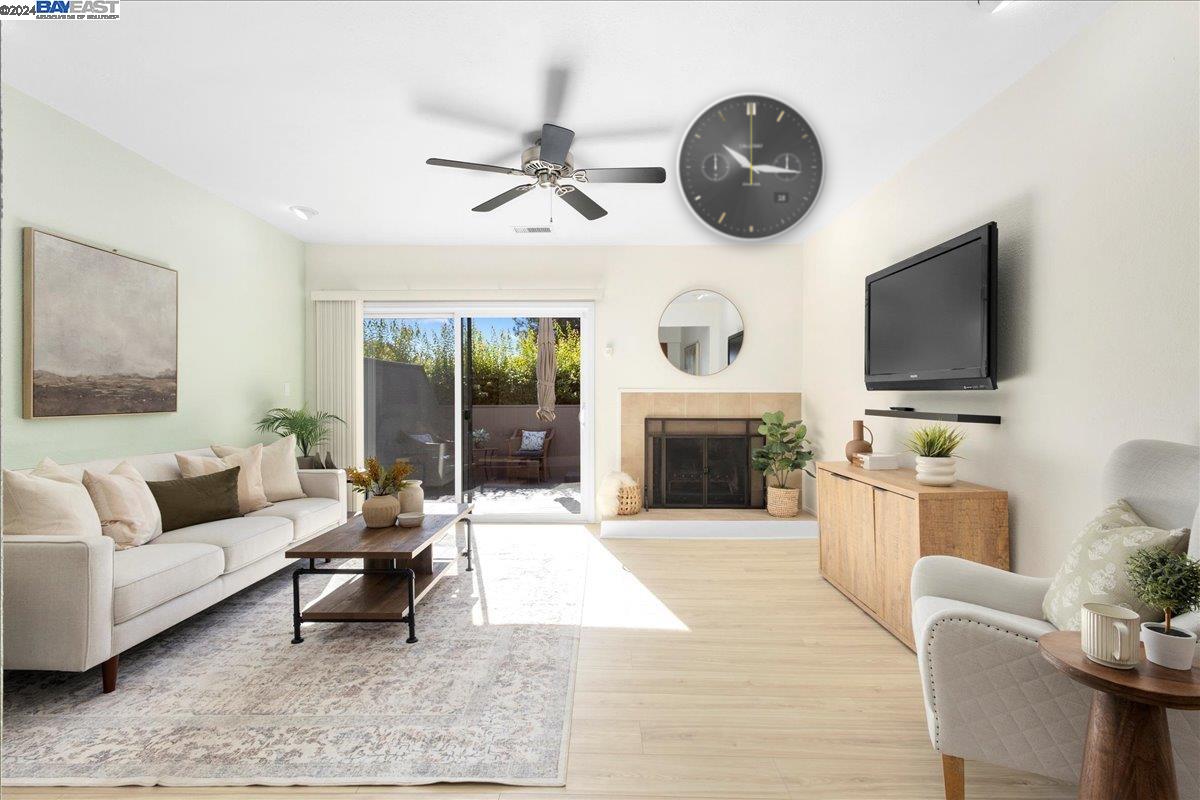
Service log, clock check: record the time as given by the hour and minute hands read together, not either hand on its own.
10:16
